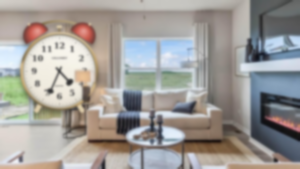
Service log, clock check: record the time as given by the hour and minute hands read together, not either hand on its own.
4:34
